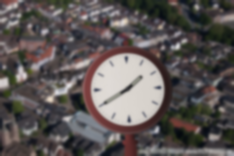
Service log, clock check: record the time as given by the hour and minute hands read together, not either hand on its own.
1:40
